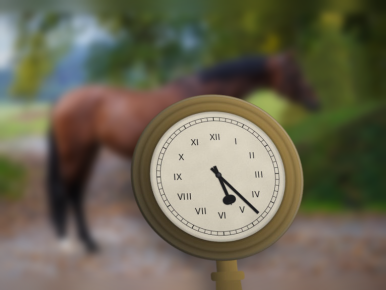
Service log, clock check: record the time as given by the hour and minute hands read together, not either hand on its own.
5:23
